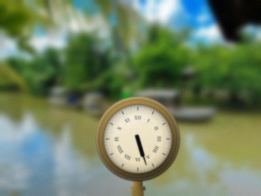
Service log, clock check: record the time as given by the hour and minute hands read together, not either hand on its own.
5:27
